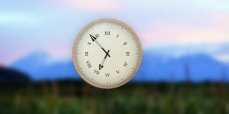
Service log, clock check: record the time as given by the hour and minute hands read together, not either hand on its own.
6:53
